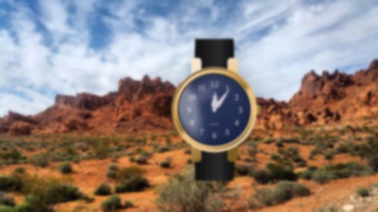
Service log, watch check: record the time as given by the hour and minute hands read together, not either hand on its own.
12:06
